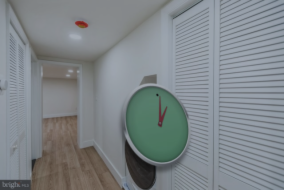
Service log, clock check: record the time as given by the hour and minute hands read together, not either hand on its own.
1:01
